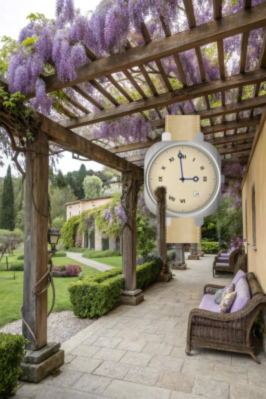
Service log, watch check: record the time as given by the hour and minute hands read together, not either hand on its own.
2:59
